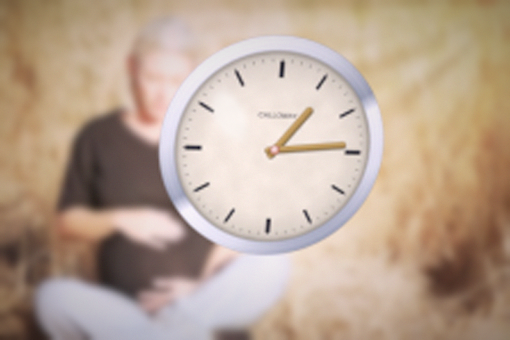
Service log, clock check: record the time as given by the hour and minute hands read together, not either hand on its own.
1:14
